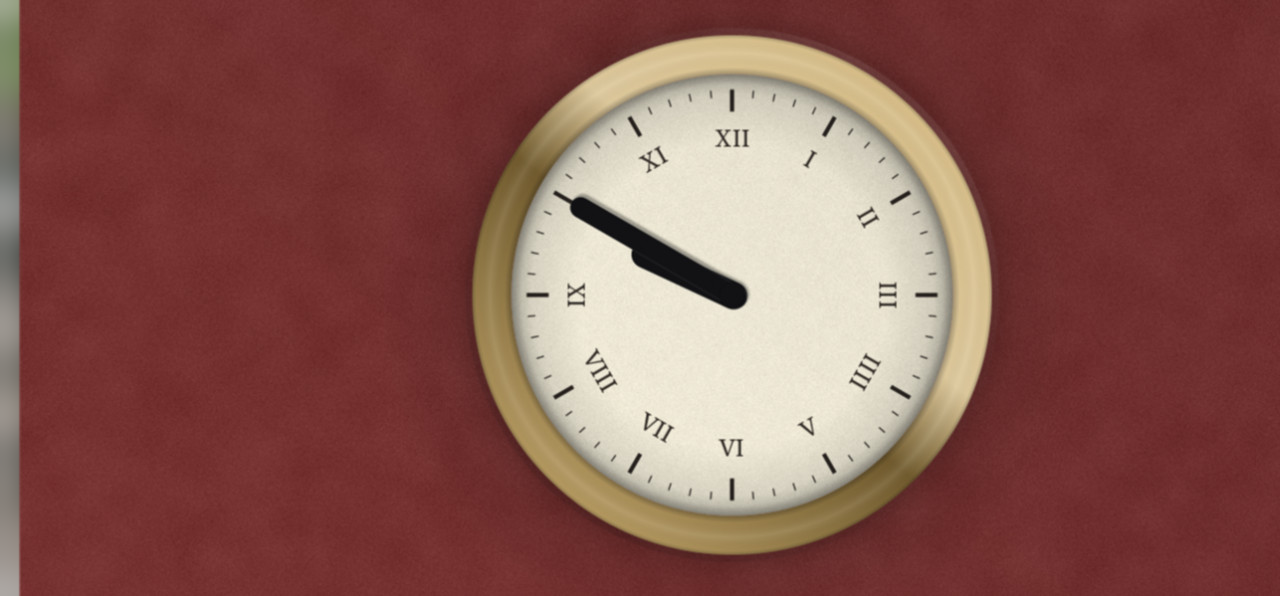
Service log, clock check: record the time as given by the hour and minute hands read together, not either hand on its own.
9:50
